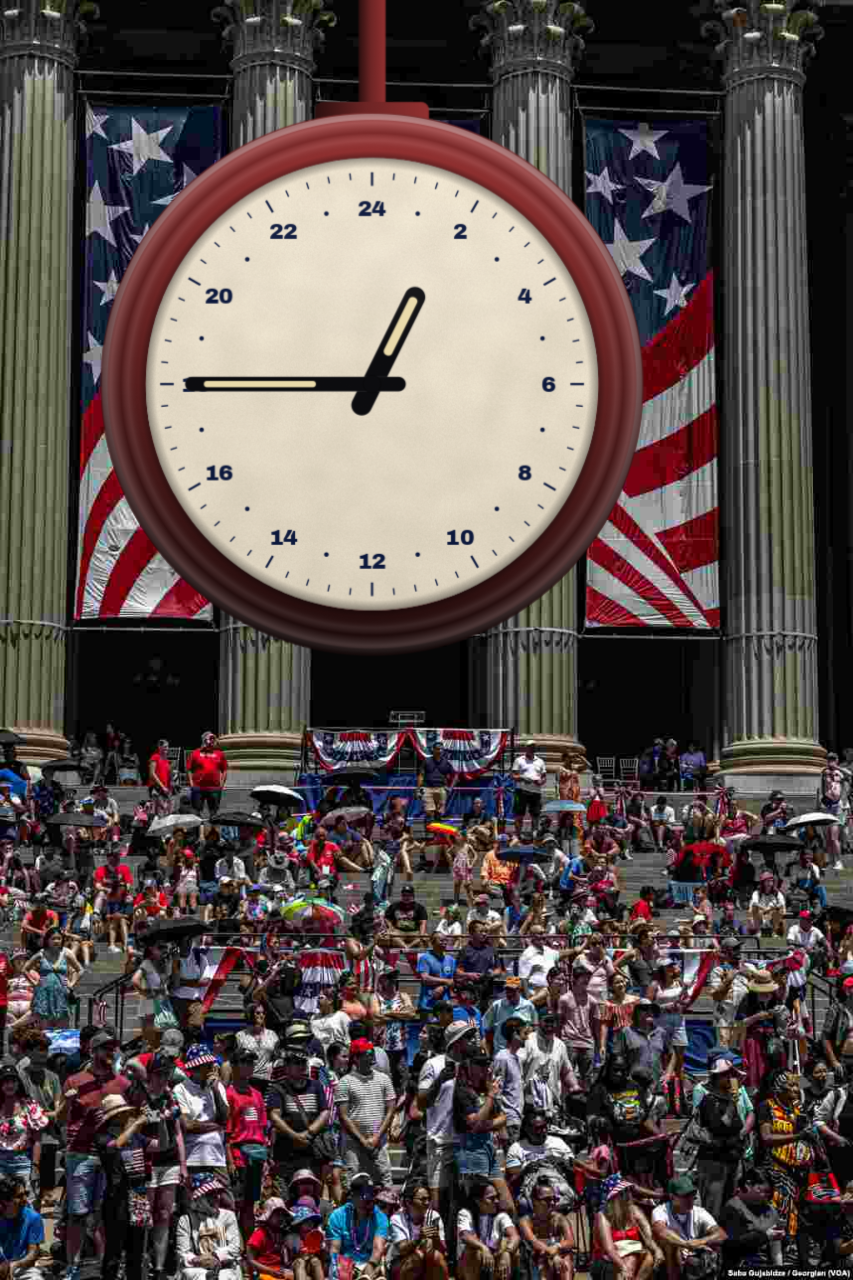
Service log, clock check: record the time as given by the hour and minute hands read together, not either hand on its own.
1:45
